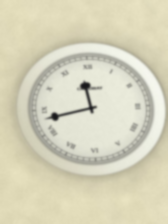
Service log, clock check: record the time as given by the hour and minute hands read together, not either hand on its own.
11:43
